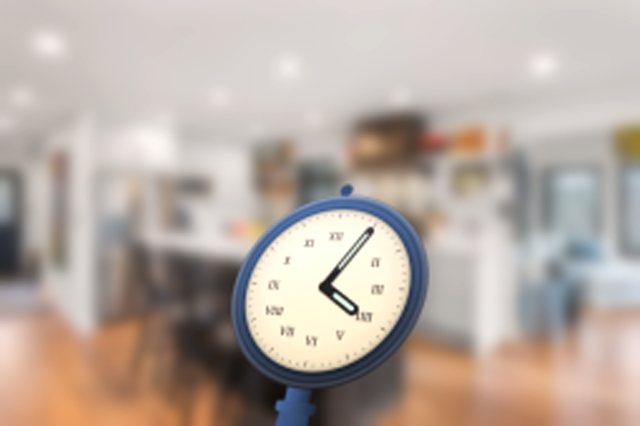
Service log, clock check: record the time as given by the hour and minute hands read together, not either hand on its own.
4:05
